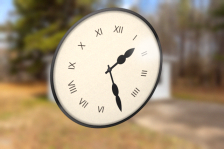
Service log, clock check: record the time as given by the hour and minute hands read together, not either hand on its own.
1:25
